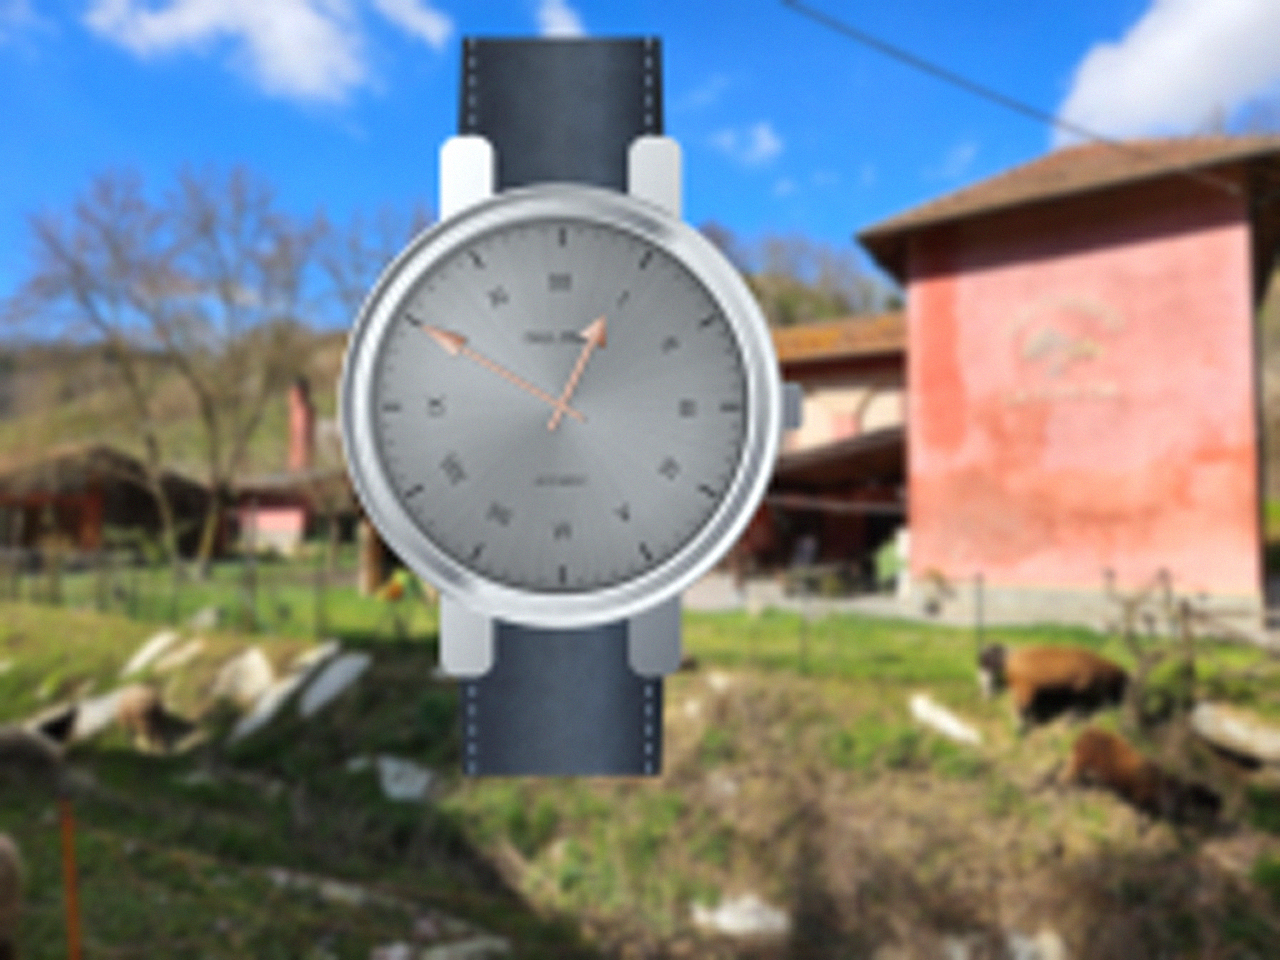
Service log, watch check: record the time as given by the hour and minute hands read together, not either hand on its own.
12:50
